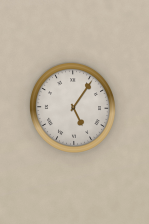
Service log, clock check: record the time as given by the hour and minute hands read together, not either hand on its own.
5:06
